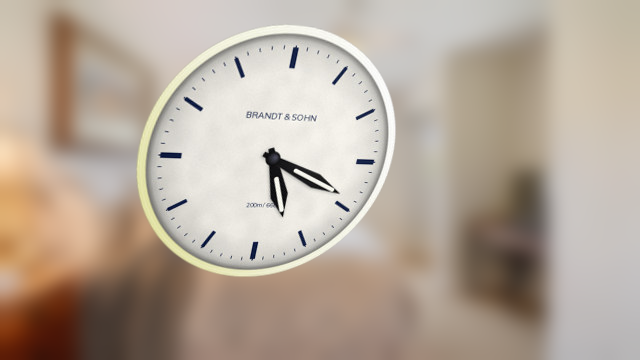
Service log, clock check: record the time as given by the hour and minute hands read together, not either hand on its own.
5:19
